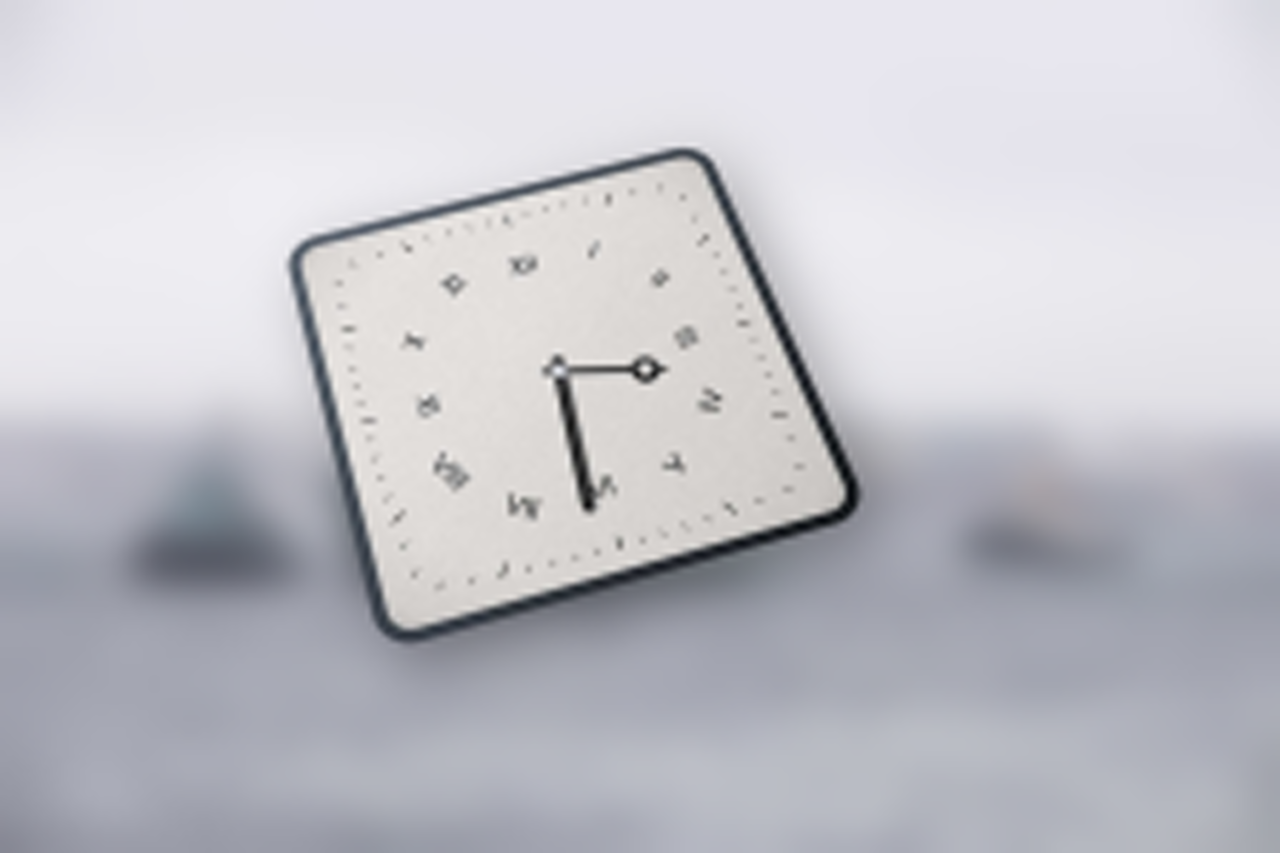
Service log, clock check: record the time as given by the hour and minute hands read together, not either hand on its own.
3:31
